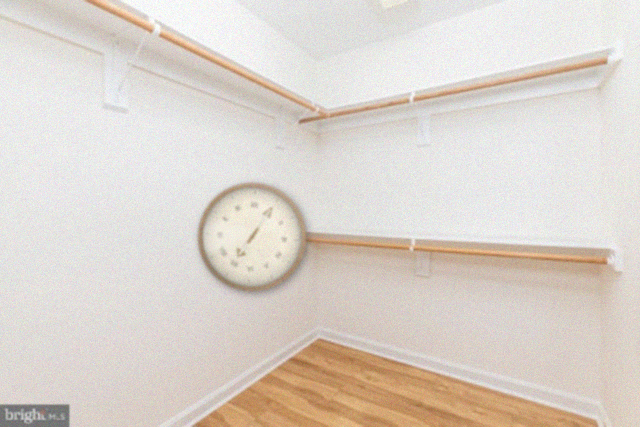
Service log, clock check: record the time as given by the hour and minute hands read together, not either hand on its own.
7:05
